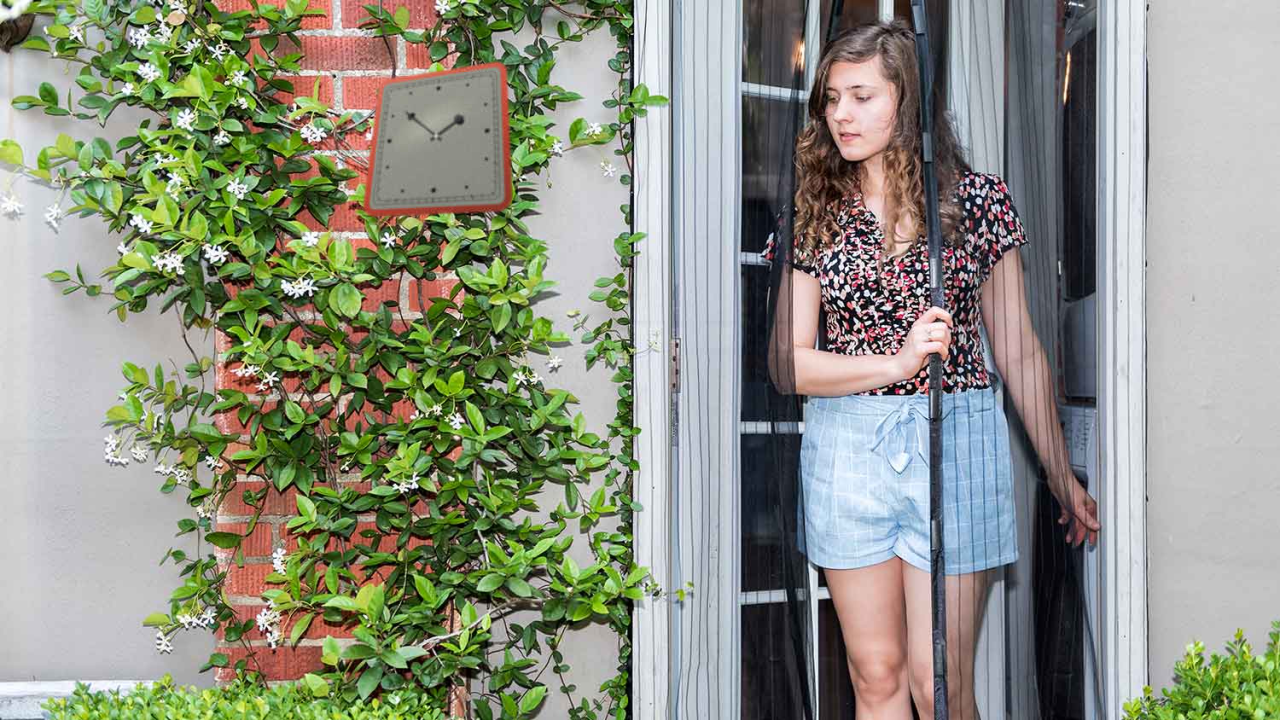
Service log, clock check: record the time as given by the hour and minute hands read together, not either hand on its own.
1:52
